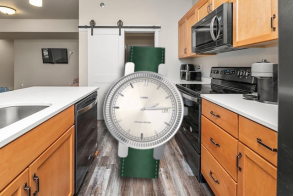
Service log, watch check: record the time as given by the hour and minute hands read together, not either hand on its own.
2:14
